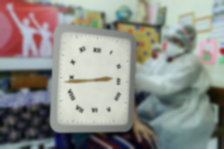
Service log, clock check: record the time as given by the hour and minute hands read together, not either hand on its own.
2:44
